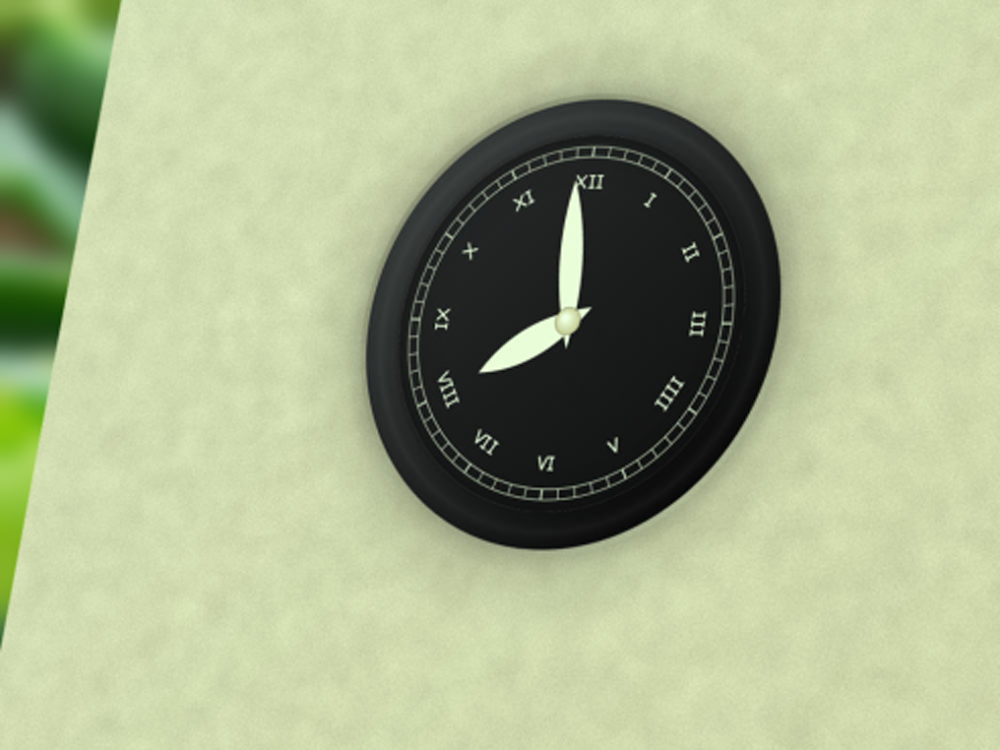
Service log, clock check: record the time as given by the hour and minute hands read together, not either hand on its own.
7:59
